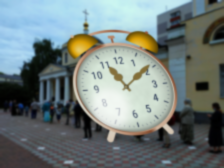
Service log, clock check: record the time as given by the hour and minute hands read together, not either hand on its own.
11:09
